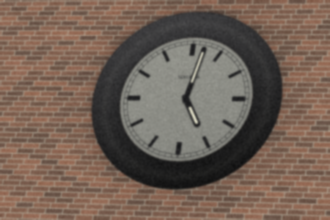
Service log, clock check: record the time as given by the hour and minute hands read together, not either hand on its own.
5:02
